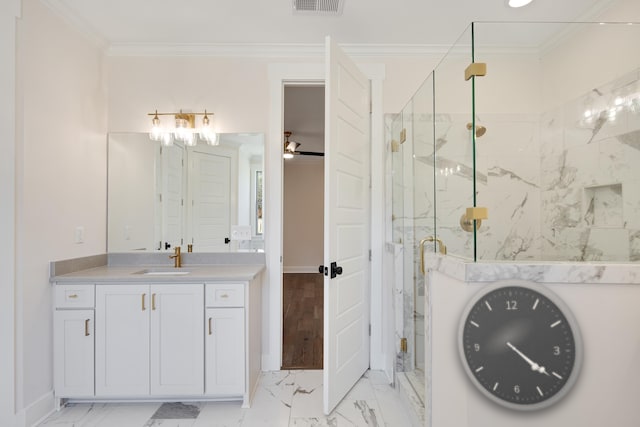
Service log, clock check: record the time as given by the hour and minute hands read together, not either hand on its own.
4:21
